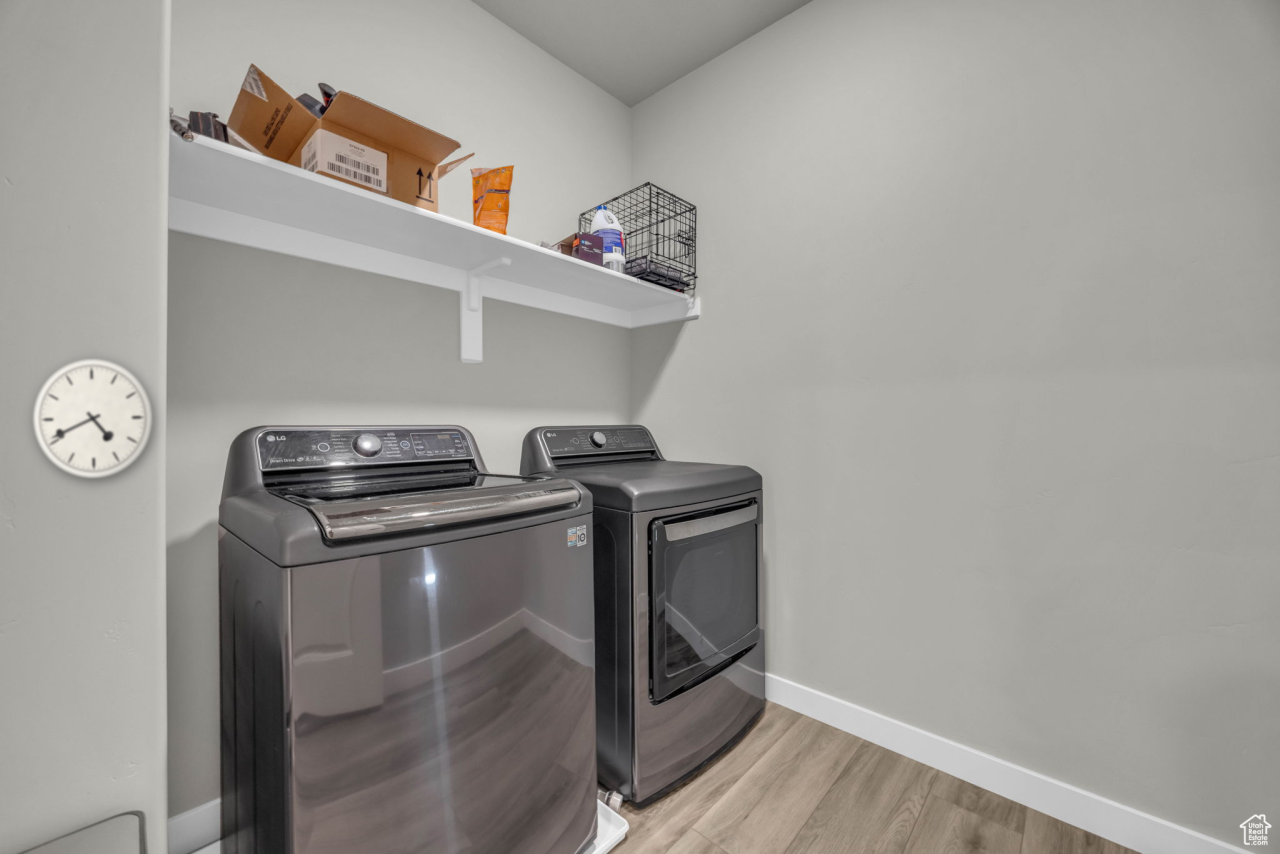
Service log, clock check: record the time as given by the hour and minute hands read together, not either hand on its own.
4:41
